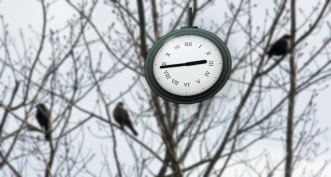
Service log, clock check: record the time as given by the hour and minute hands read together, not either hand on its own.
2:44
